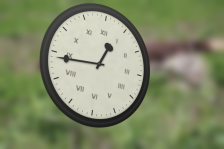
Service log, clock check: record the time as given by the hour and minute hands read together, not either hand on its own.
12:44
